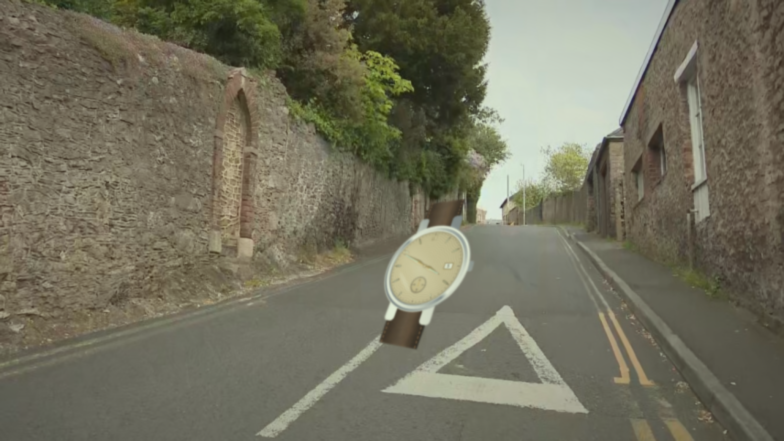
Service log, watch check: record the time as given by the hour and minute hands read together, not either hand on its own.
3:49
